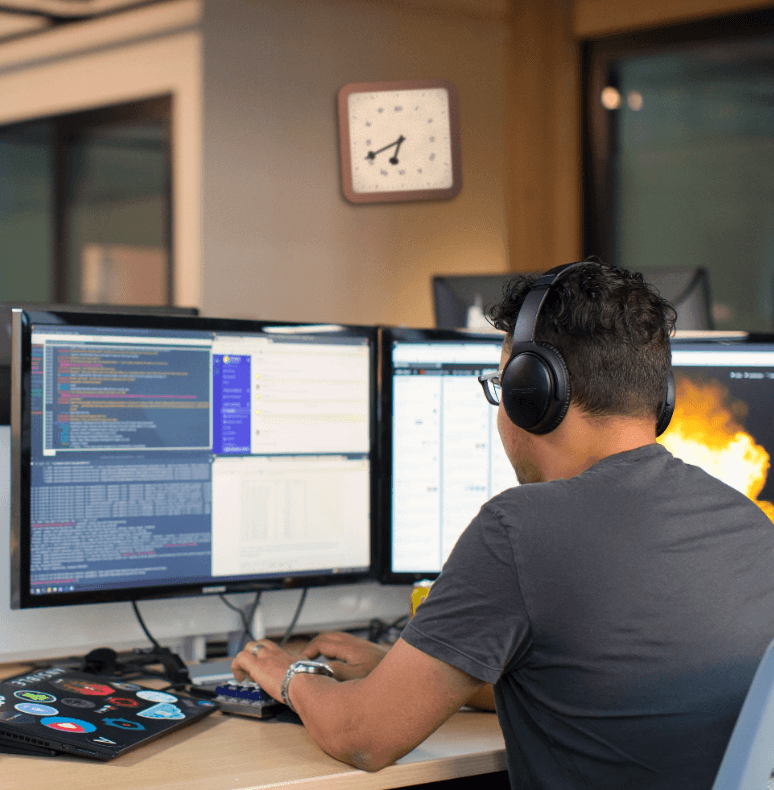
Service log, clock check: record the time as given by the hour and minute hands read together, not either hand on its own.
6:41
